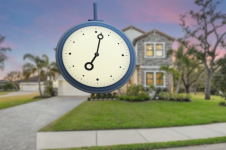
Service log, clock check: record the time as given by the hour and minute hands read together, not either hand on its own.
7:02
